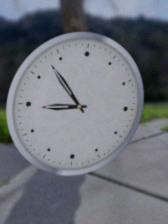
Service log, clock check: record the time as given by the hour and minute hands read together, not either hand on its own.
8:53
